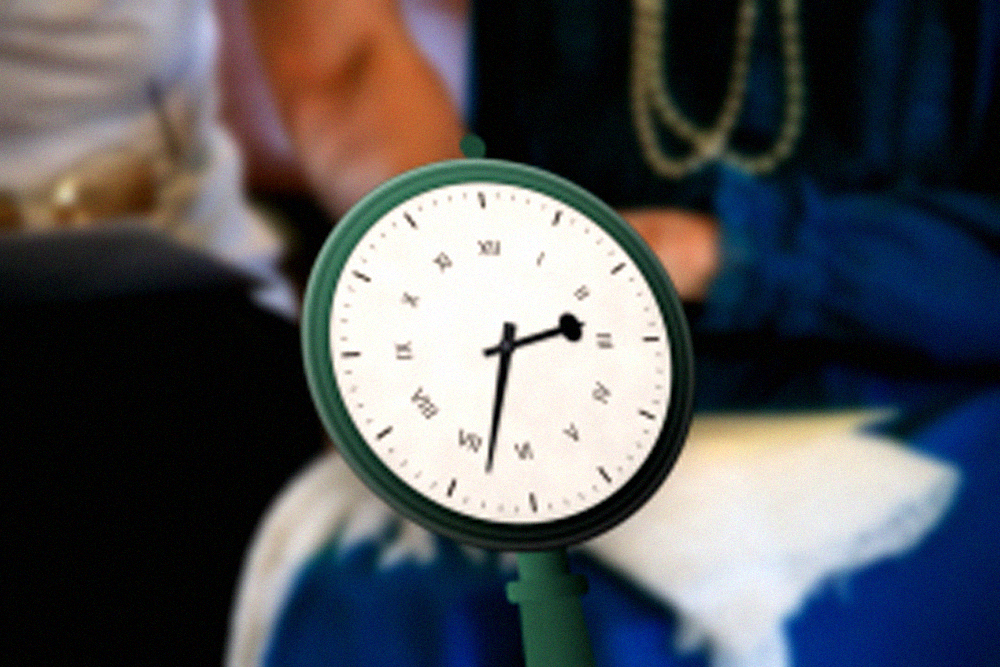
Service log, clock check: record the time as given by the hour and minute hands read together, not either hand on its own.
2:33
